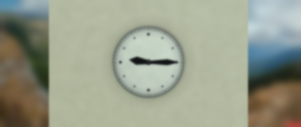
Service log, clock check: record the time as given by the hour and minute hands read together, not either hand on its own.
9:15
